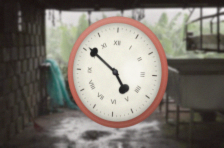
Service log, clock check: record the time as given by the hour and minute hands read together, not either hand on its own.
4:51
